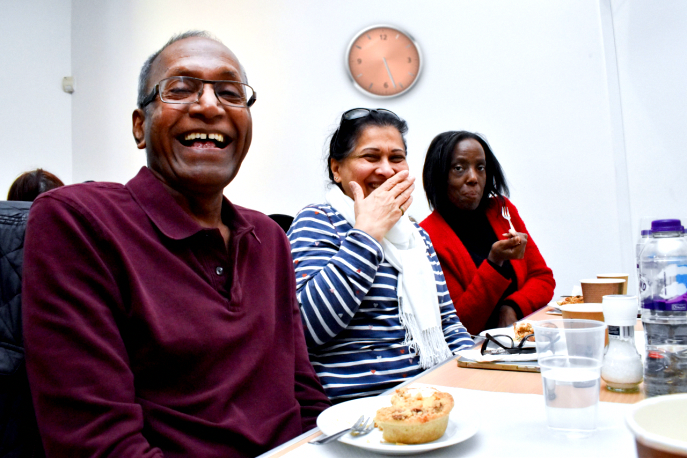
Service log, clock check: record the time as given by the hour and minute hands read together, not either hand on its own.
5:27
